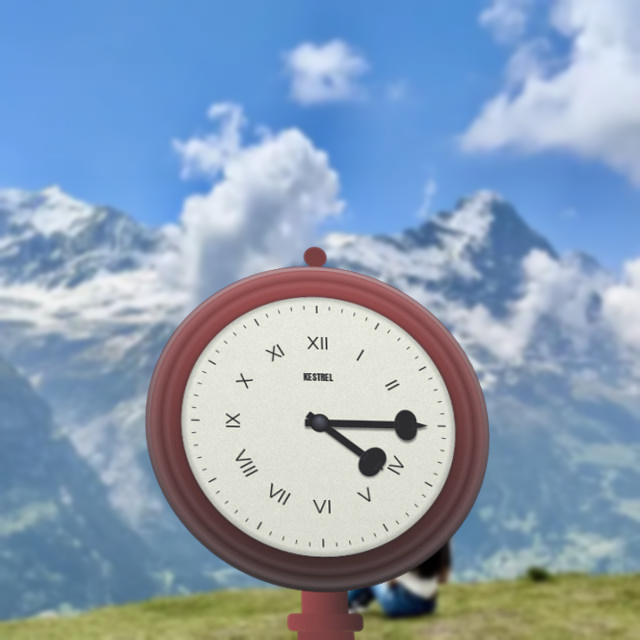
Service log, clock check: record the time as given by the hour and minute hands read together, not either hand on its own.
4:15
